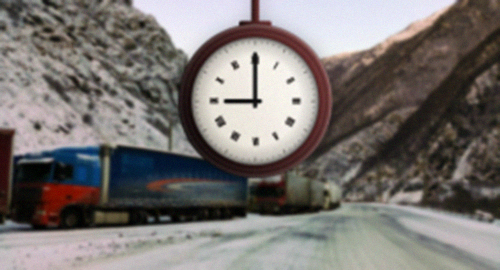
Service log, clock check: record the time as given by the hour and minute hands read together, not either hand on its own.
9:00
